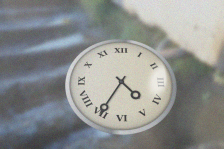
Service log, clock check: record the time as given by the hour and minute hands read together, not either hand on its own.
4:35
